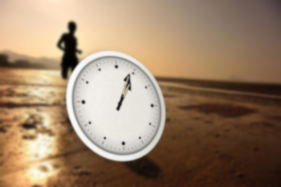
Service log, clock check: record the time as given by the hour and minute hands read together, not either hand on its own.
1:04
